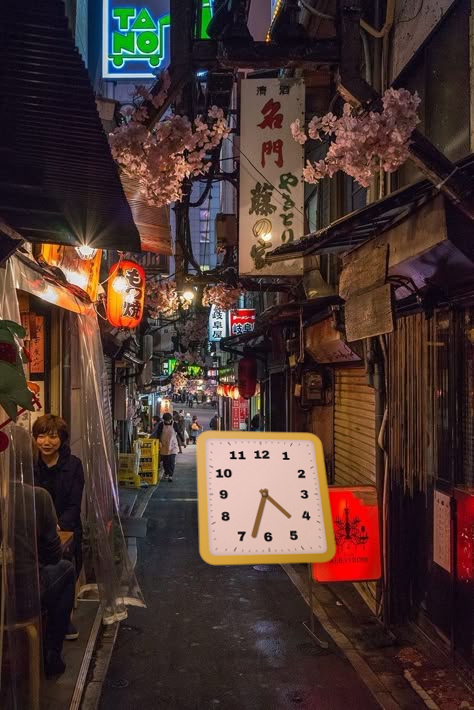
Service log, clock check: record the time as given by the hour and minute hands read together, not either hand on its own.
4:33
